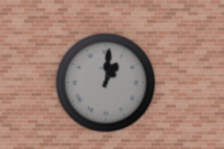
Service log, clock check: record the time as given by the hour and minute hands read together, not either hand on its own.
1:01
